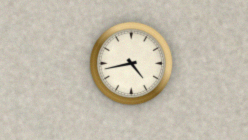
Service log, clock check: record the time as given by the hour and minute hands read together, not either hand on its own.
4:43
